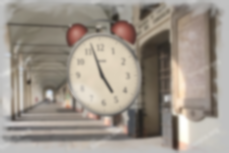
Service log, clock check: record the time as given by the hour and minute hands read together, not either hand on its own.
4:57
